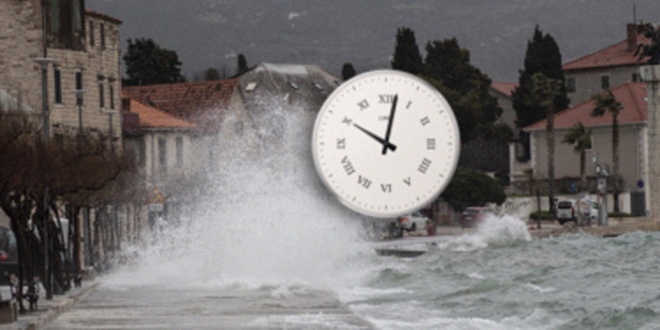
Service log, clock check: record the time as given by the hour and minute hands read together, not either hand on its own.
10:02
